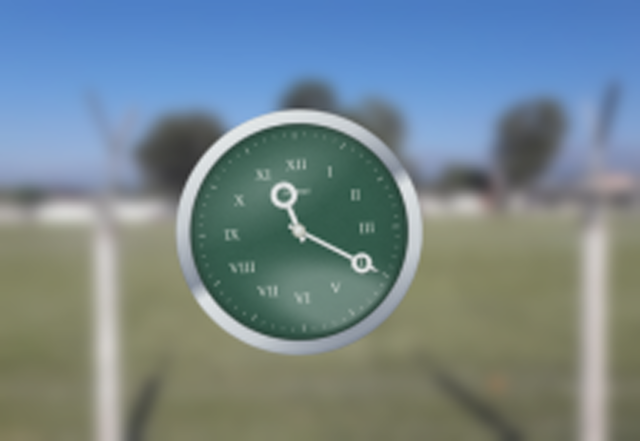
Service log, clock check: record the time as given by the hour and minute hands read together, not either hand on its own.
11:20
